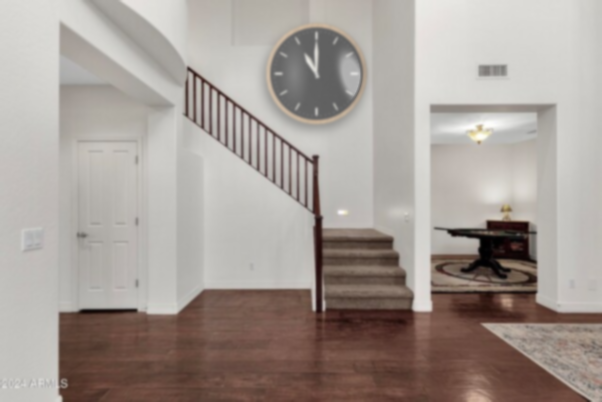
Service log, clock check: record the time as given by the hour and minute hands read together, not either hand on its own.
11:00
